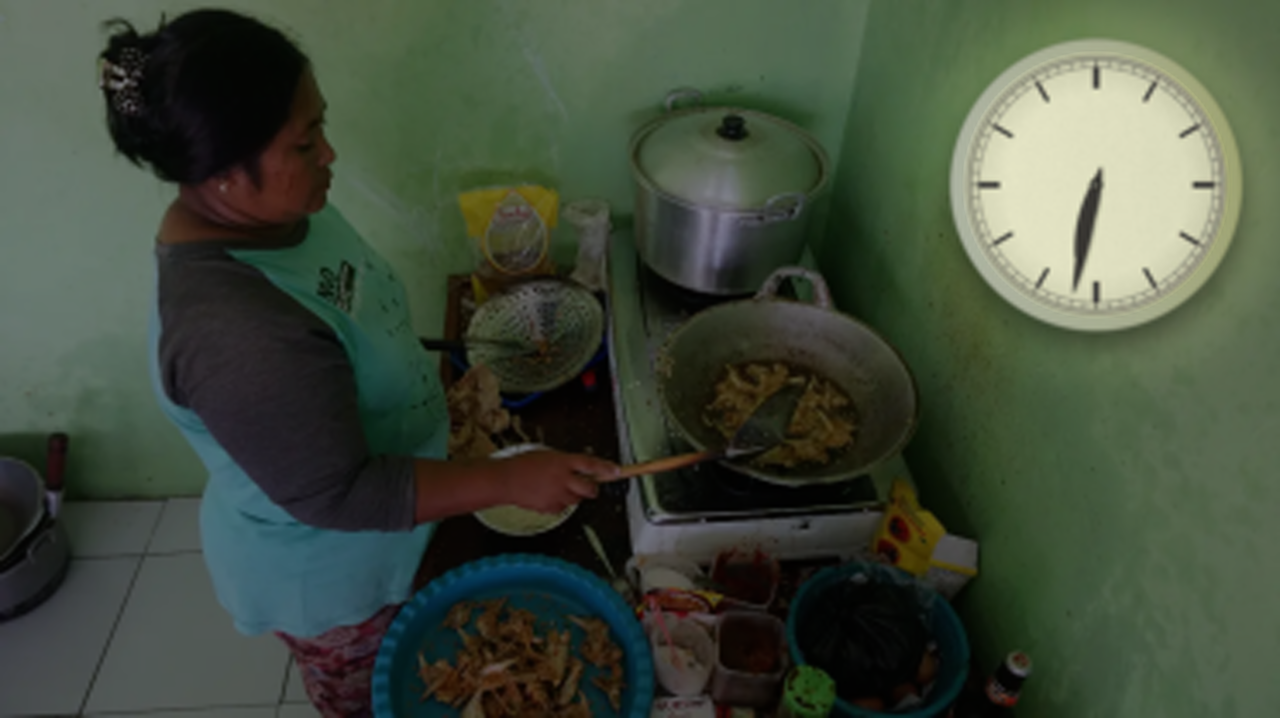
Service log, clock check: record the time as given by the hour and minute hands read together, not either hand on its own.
6:32
